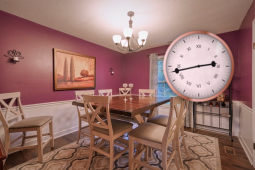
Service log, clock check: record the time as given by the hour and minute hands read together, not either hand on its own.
2:43
